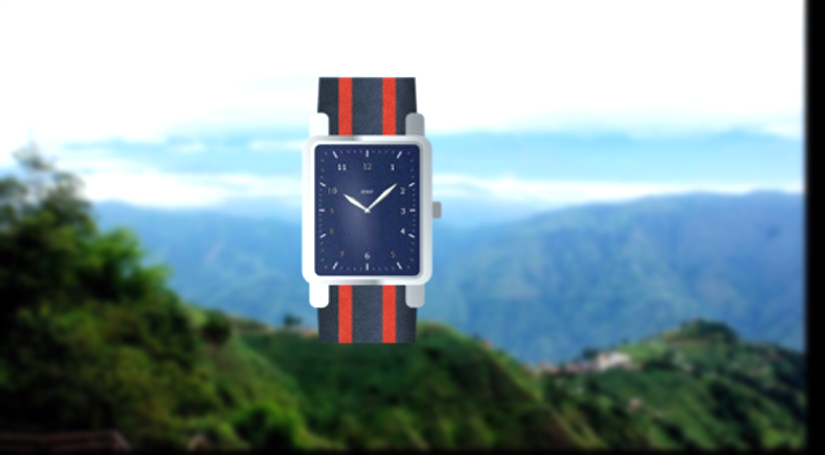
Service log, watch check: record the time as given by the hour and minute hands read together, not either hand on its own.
10:08
